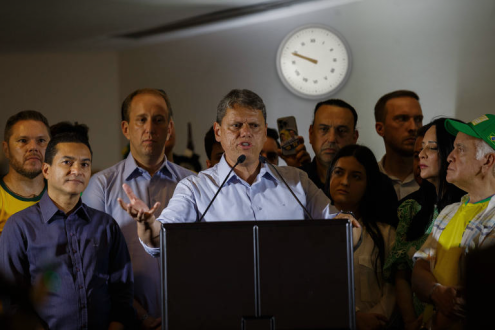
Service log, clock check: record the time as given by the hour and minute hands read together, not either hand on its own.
9:49
